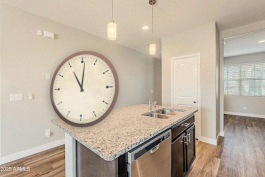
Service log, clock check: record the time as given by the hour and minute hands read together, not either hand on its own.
11:01
